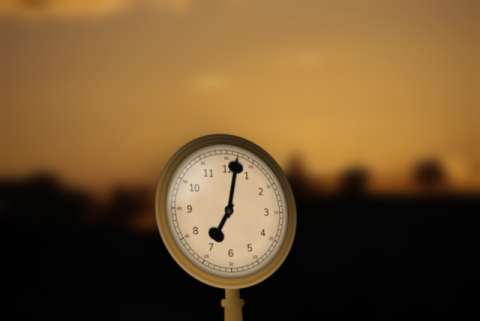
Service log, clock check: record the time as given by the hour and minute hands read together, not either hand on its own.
7:02
